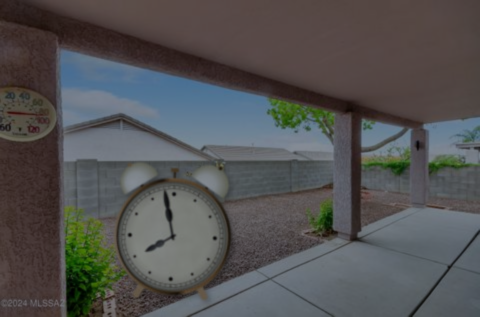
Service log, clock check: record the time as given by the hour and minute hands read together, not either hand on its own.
7:58
